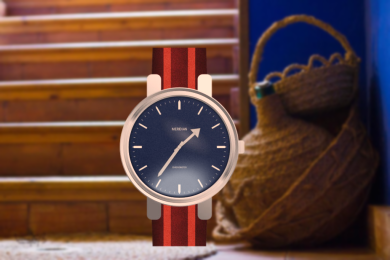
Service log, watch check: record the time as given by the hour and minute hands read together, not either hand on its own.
1:36
